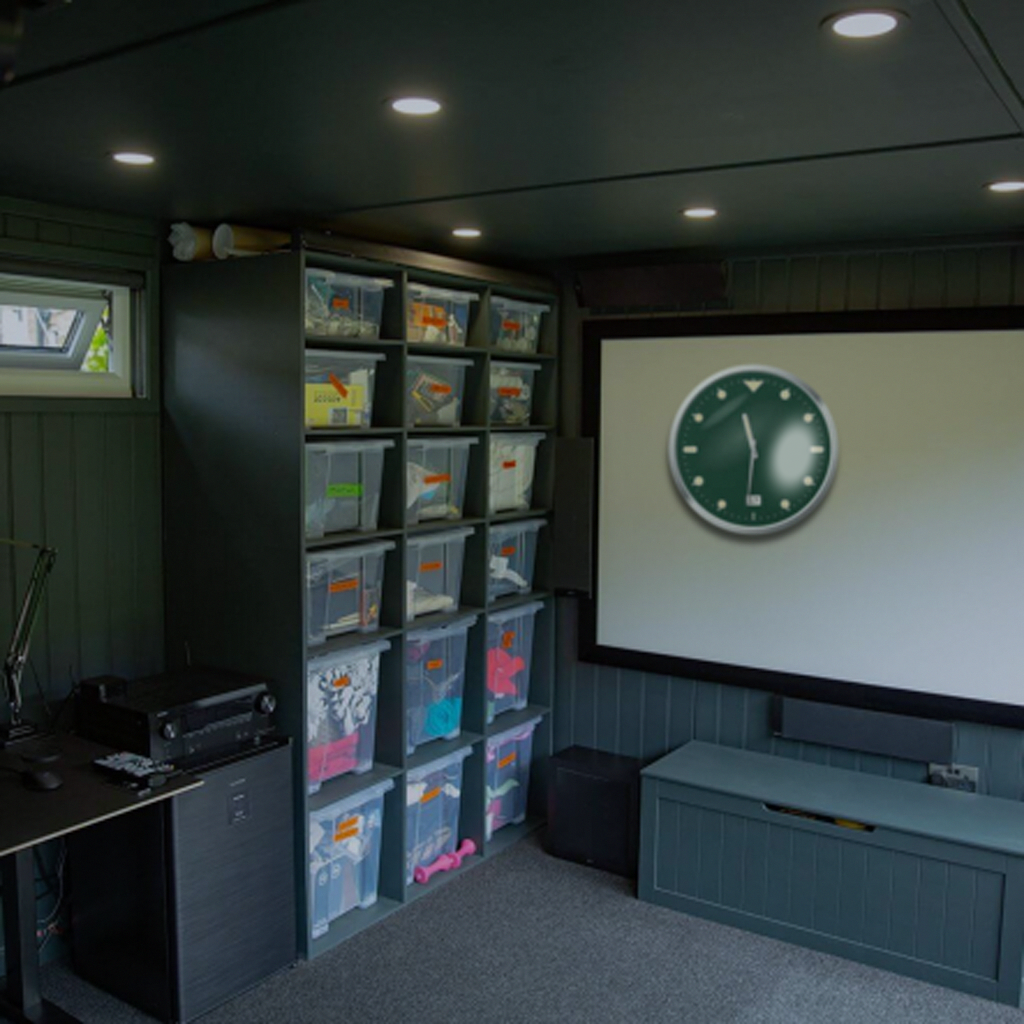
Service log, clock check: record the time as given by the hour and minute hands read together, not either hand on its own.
11:31
